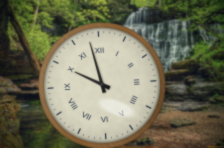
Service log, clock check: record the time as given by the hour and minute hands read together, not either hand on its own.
9:58
